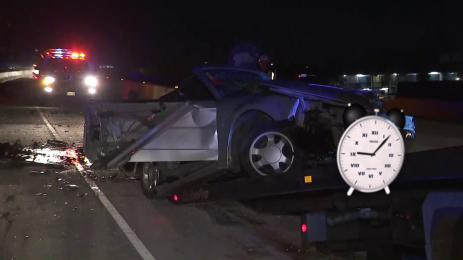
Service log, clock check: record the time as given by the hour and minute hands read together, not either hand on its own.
9:07
